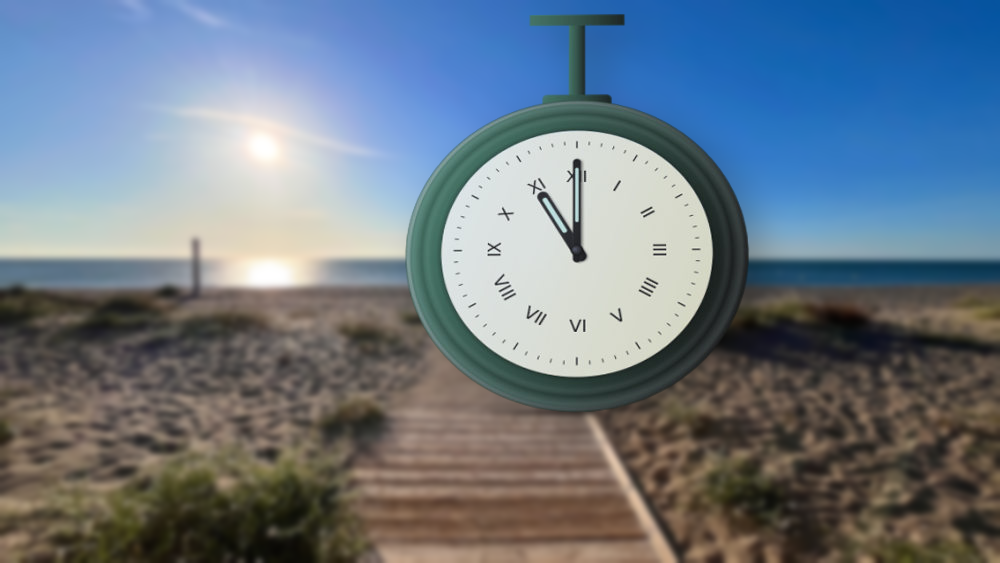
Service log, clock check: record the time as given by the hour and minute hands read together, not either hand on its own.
11:00
